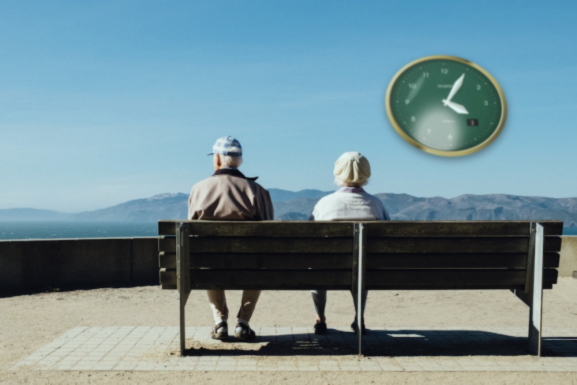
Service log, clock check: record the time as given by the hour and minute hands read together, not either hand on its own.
4:05
